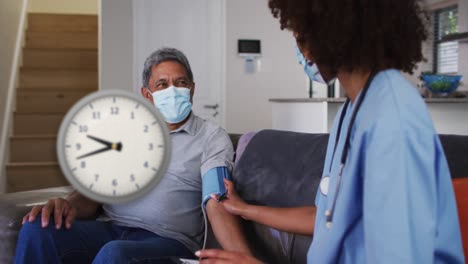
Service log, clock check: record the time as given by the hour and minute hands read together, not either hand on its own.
9:42
